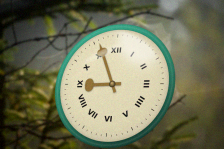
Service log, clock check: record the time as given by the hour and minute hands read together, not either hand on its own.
8:56
